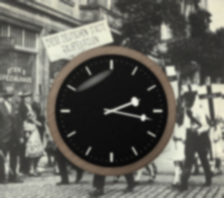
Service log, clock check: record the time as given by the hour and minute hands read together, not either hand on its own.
2:17
